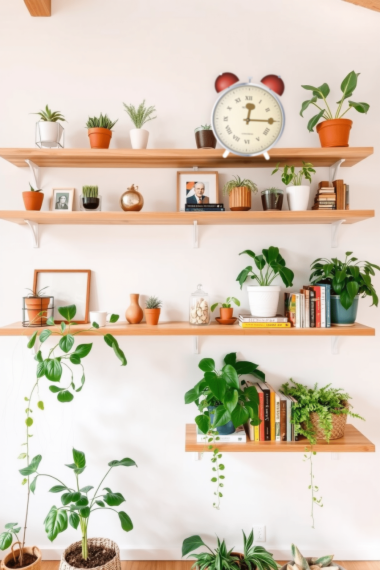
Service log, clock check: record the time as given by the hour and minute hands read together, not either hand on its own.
12:15
